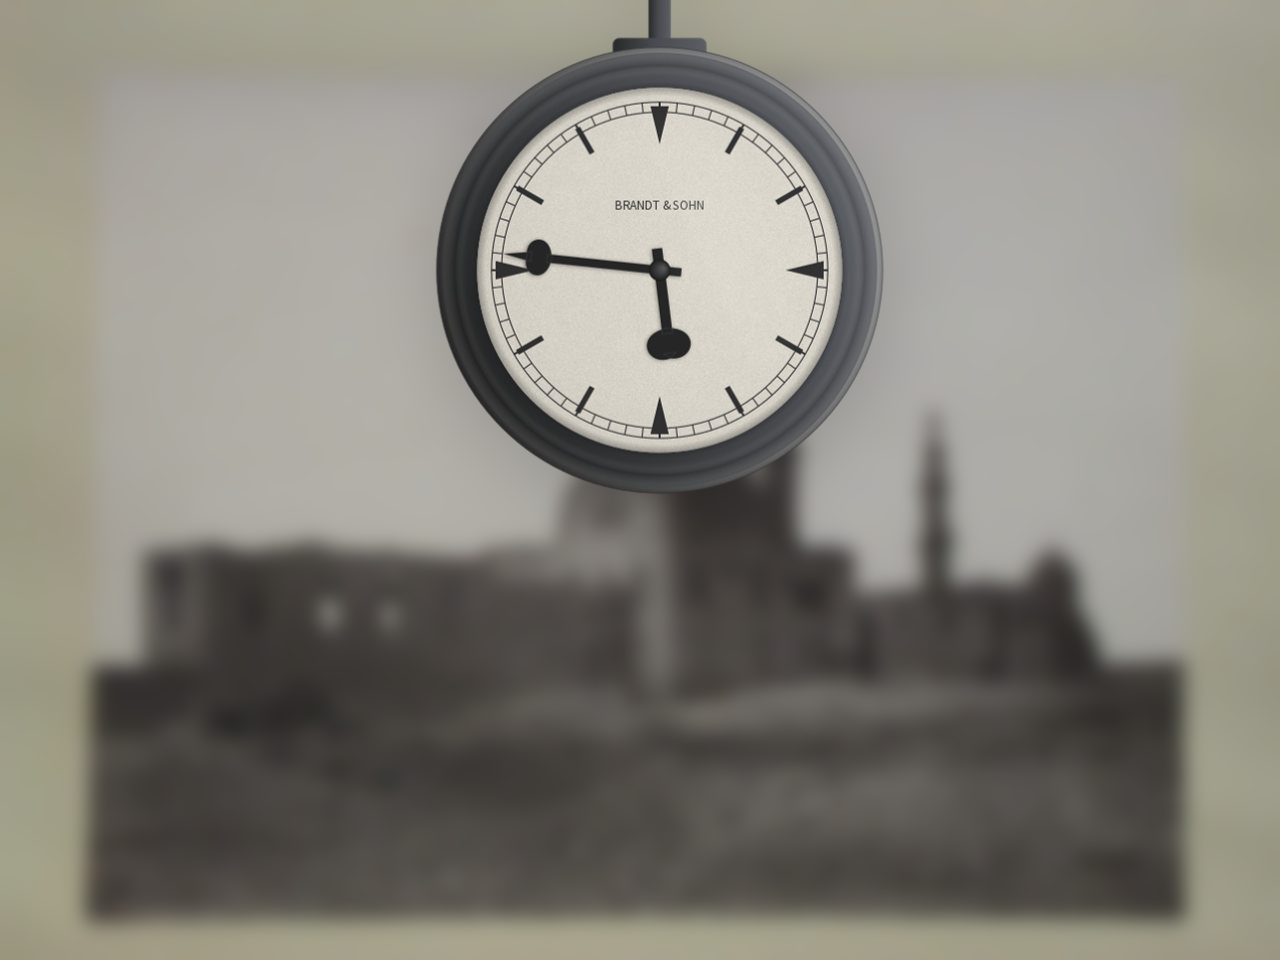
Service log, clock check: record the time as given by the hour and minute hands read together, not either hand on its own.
5:46
